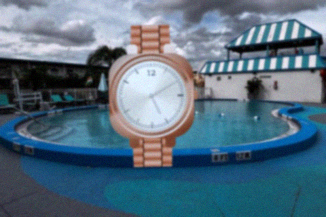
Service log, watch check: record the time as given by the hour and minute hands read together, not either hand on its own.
5:10
